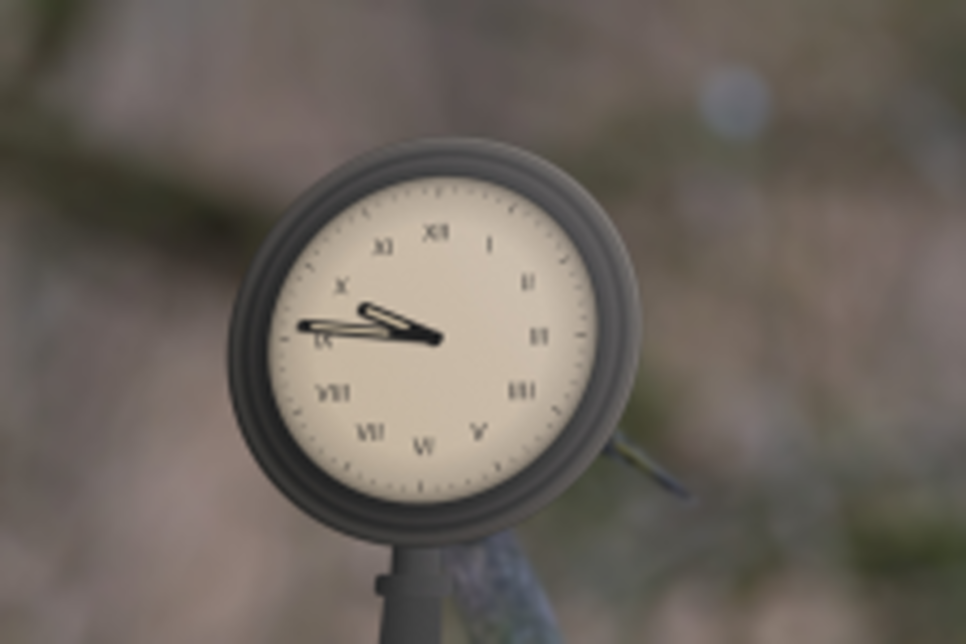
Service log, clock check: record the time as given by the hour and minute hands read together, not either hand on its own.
9:46
